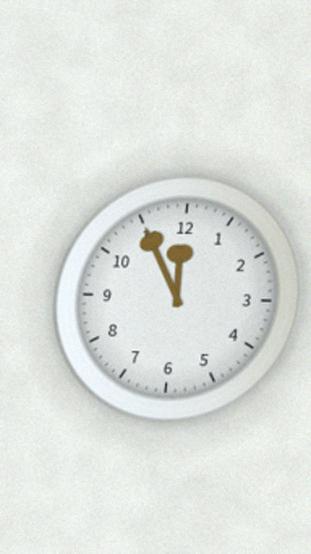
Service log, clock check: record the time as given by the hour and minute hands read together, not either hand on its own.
11:55
